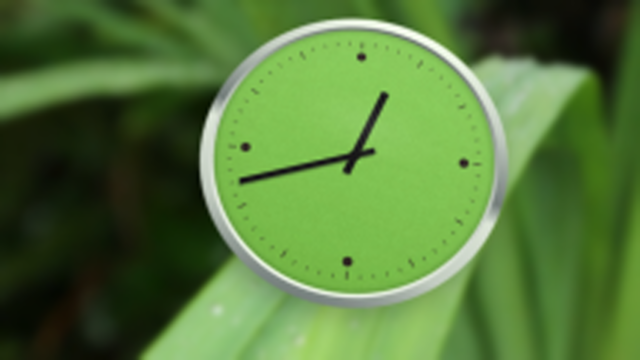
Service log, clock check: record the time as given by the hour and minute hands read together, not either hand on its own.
12:42
